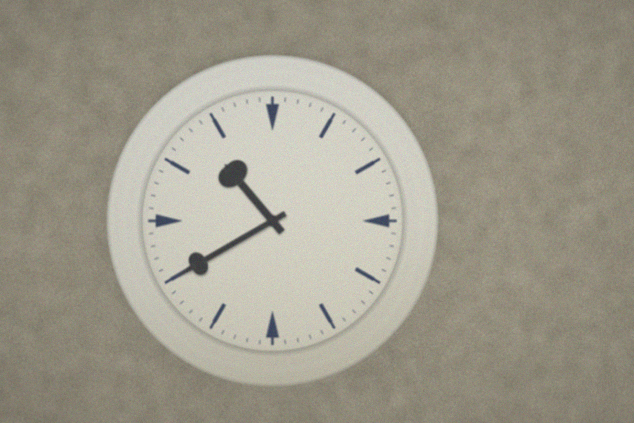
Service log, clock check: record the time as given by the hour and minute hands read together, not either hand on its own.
10:40
